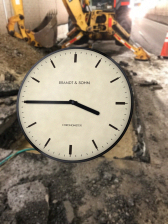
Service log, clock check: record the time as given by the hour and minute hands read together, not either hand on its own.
3:45
